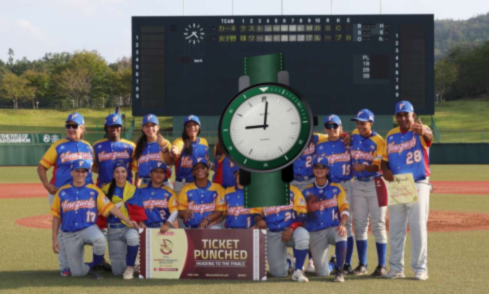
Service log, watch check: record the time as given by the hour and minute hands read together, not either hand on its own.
9:01
